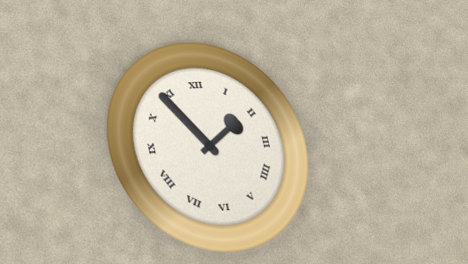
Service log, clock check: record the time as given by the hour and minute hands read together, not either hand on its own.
1:54
